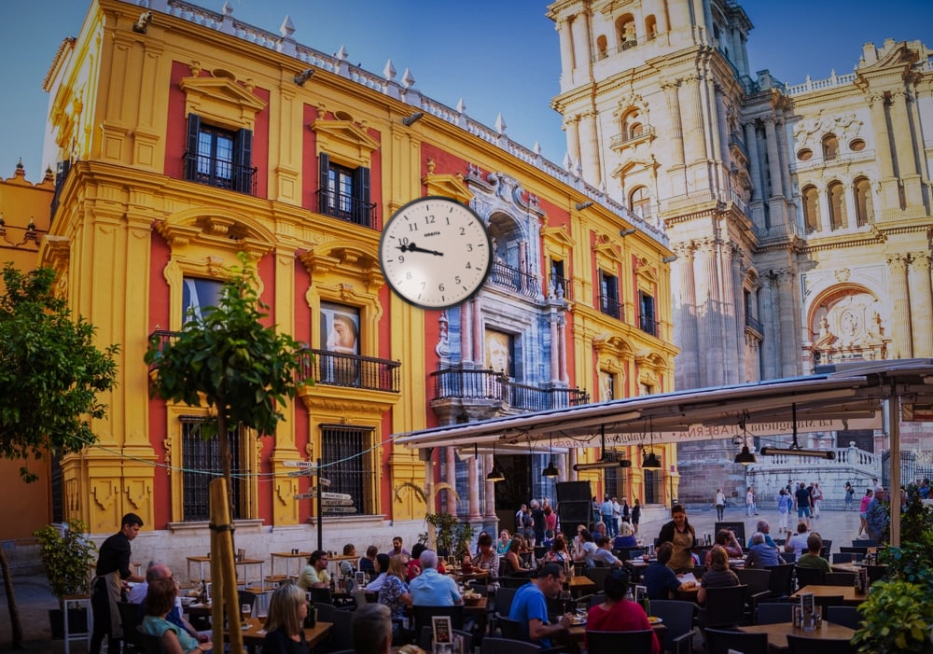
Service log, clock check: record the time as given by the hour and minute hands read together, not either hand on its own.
9:48
